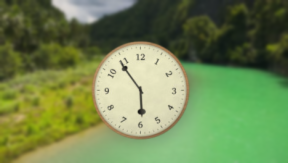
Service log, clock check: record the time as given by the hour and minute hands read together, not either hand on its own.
5:54
